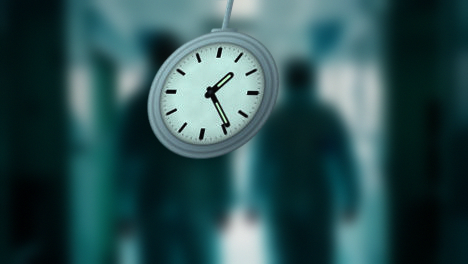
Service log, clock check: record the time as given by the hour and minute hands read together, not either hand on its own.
1:24
